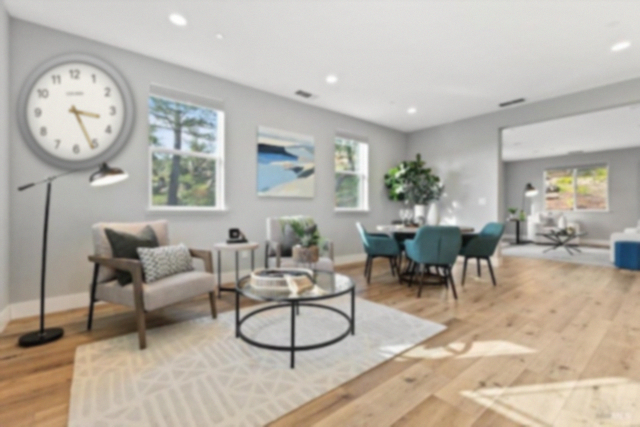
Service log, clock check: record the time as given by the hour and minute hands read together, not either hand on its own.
3:26
